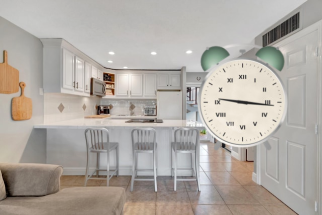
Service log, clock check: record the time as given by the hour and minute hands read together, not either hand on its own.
9:16
